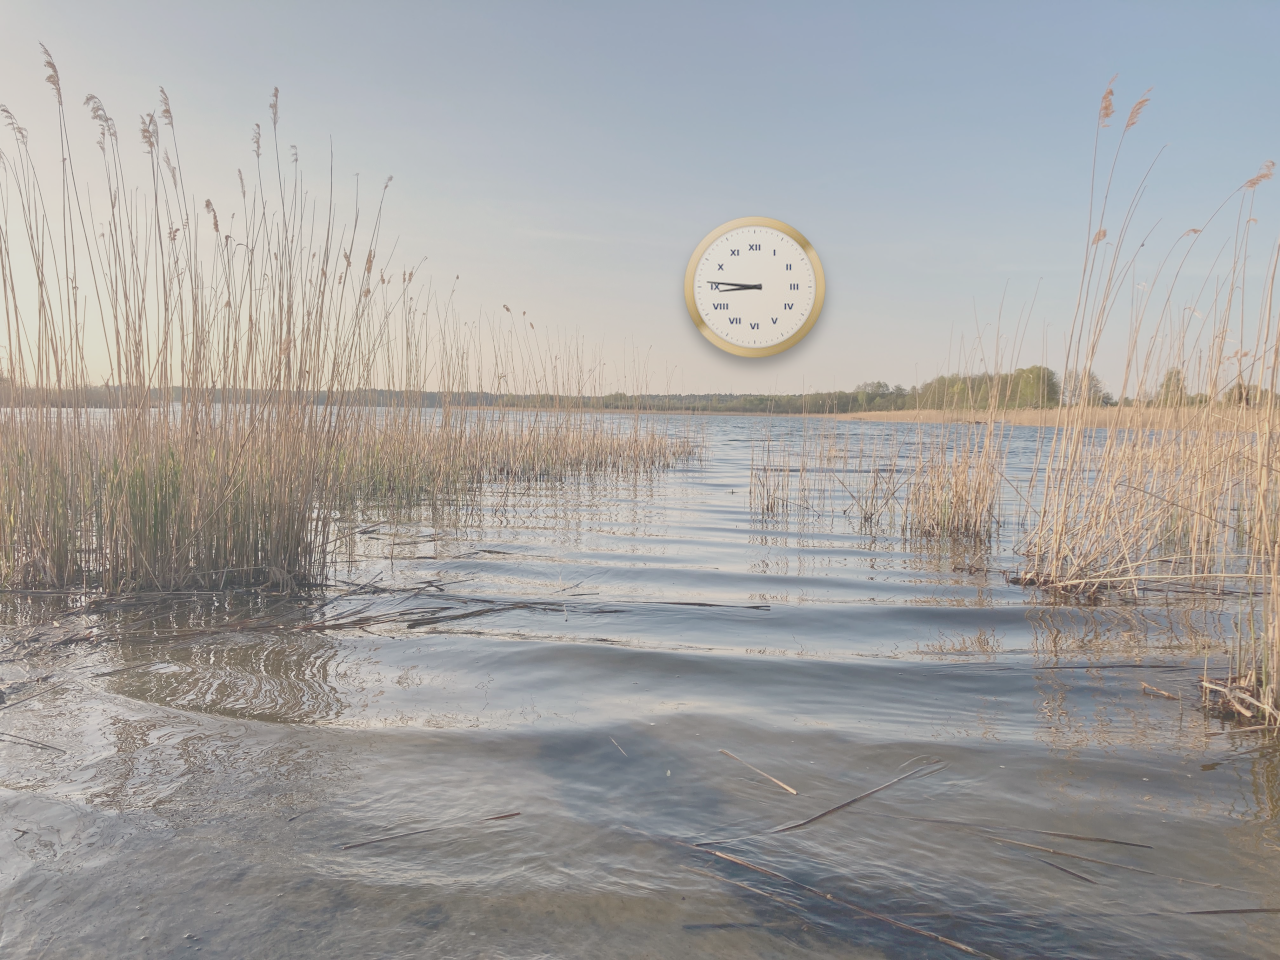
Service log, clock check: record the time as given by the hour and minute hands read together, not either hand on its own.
8:46
